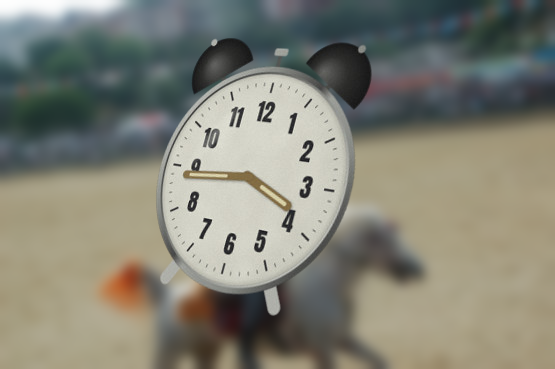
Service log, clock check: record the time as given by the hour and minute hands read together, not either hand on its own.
3:44
